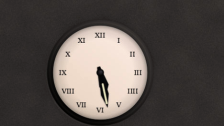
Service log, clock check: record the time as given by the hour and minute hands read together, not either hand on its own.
5:28
